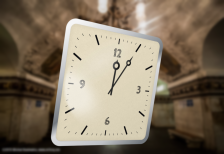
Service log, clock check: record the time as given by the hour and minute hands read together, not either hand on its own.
12:05
